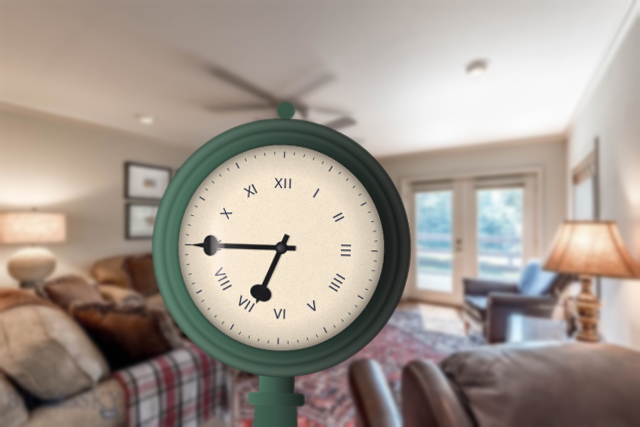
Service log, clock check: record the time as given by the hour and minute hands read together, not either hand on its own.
6:45
